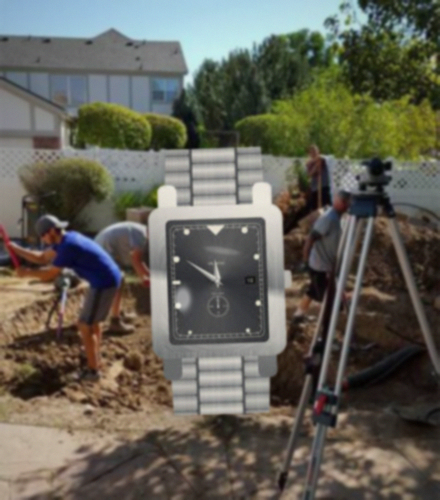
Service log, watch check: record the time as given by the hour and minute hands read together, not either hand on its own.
11:51
